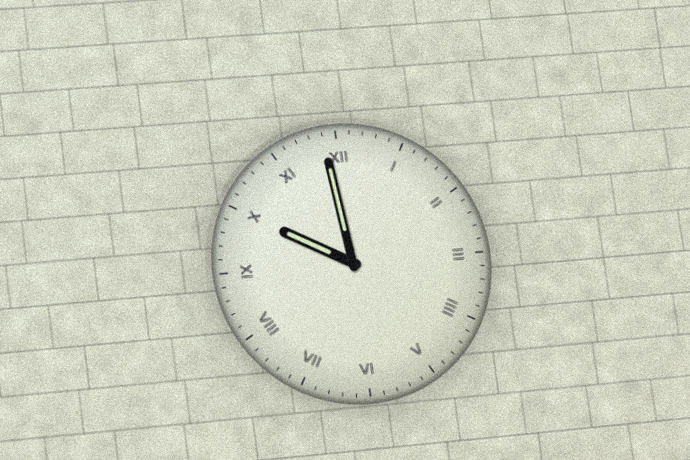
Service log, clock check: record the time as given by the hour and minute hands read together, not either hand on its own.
9:59
